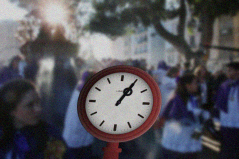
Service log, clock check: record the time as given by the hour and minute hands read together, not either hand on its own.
1:05
